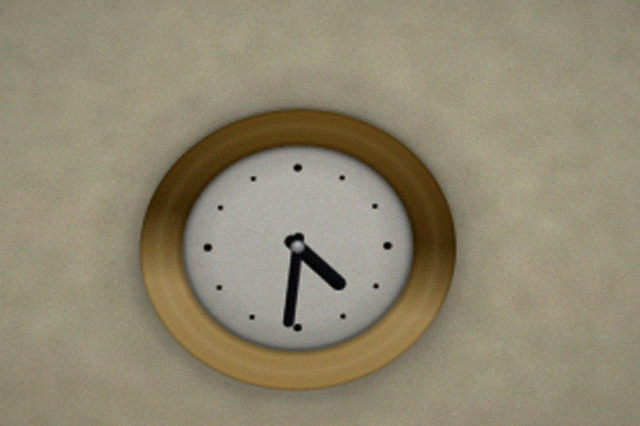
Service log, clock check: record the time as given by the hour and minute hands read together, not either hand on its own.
4:31
